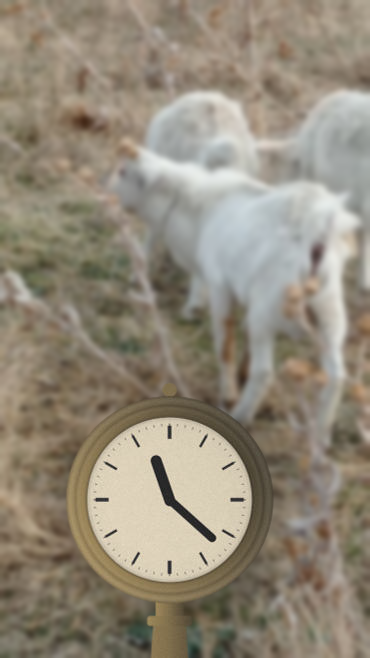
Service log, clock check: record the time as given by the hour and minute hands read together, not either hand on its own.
11:22
